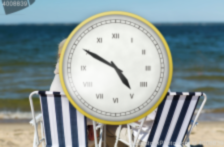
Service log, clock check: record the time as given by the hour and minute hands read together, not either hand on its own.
4:50
